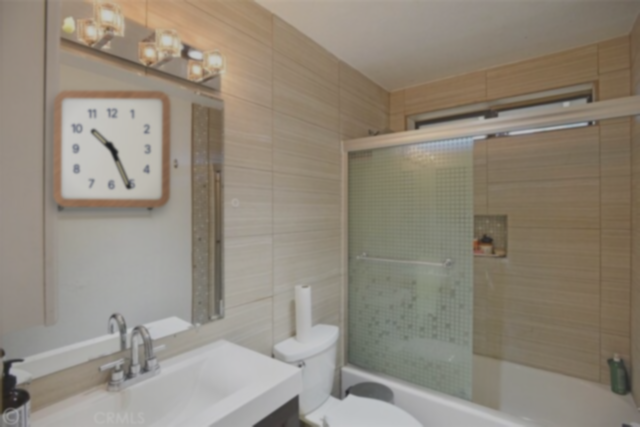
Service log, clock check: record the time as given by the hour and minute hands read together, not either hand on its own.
10:26
